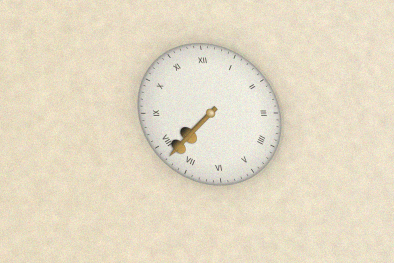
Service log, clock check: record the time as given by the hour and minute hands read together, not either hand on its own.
7:38
